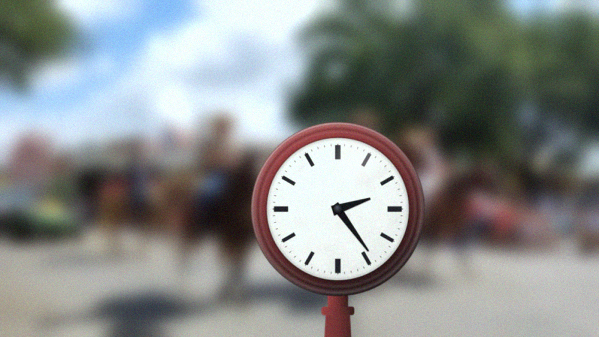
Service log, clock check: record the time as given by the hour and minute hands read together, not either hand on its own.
2:24
